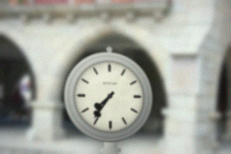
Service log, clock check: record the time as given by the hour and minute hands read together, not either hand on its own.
7:36
